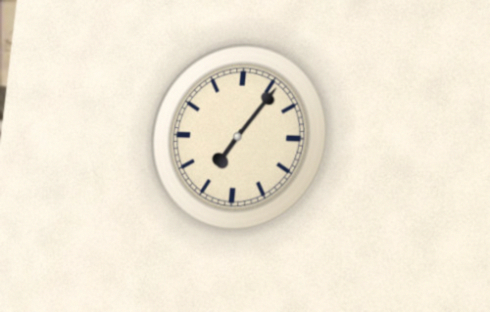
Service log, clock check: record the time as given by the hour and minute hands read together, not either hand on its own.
7:06
